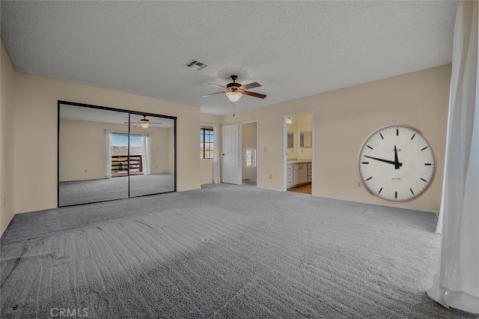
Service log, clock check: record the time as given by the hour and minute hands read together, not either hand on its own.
11:47
